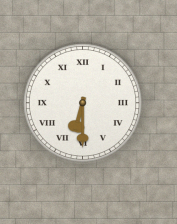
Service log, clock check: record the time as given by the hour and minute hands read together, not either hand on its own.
6:30
